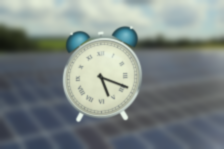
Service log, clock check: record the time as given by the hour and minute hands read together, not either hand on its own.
5:19
